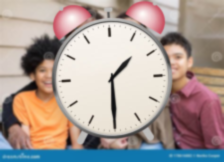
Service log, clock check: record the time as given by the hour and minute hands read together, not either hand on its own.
1:30
